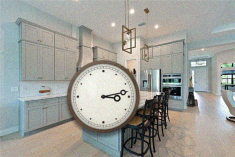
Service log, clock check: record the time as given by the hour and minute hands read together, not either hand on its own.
3:13
